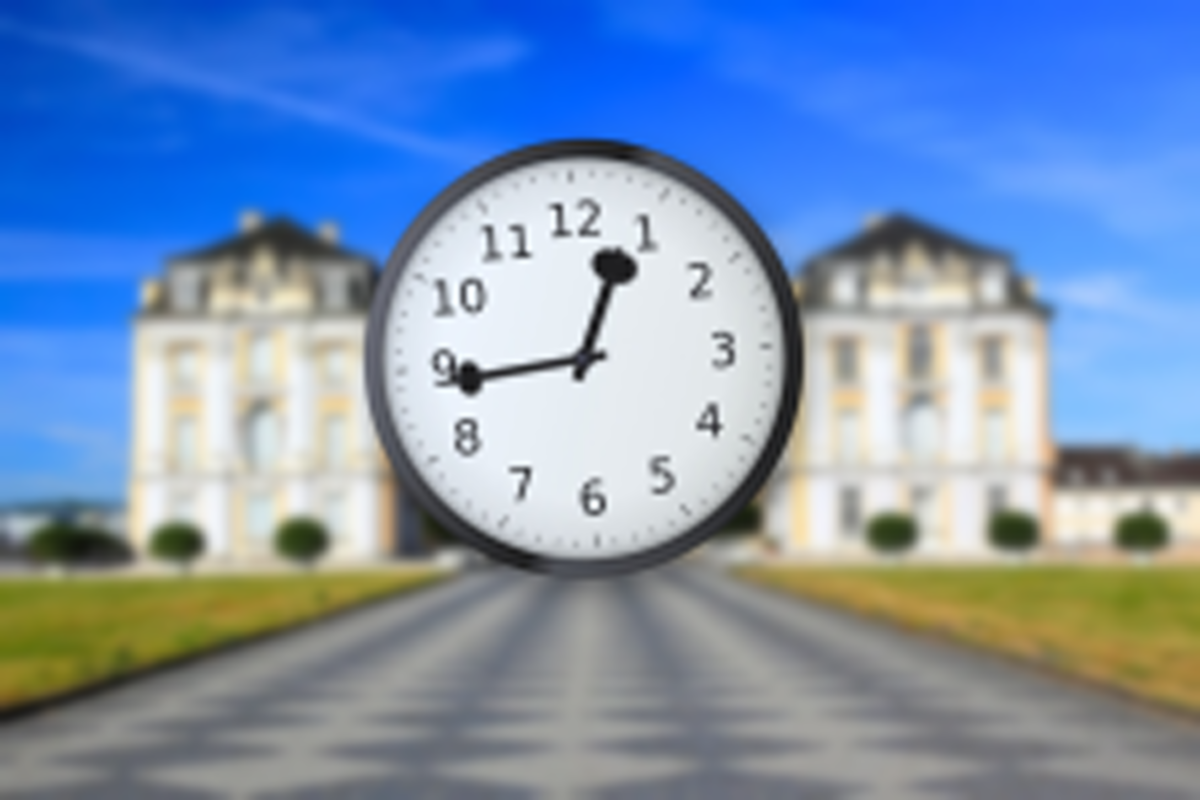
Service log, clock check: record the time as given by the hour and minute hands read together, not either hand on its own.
12:44
